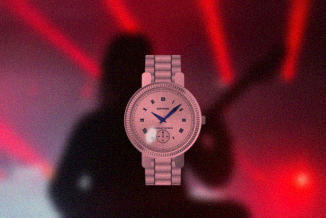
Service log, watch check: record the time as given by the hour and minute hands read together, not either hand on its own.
10:08
